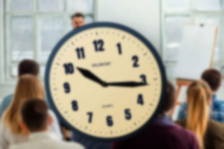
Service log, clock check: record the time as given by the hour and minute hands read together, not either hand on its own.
10:16
